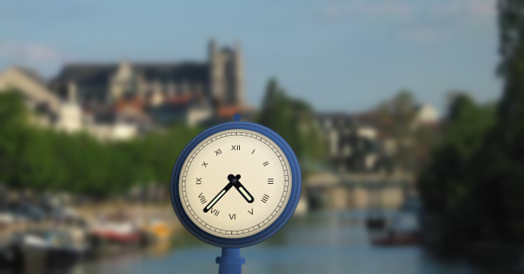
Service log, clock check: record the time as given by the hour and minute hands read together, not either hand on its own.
4:37
